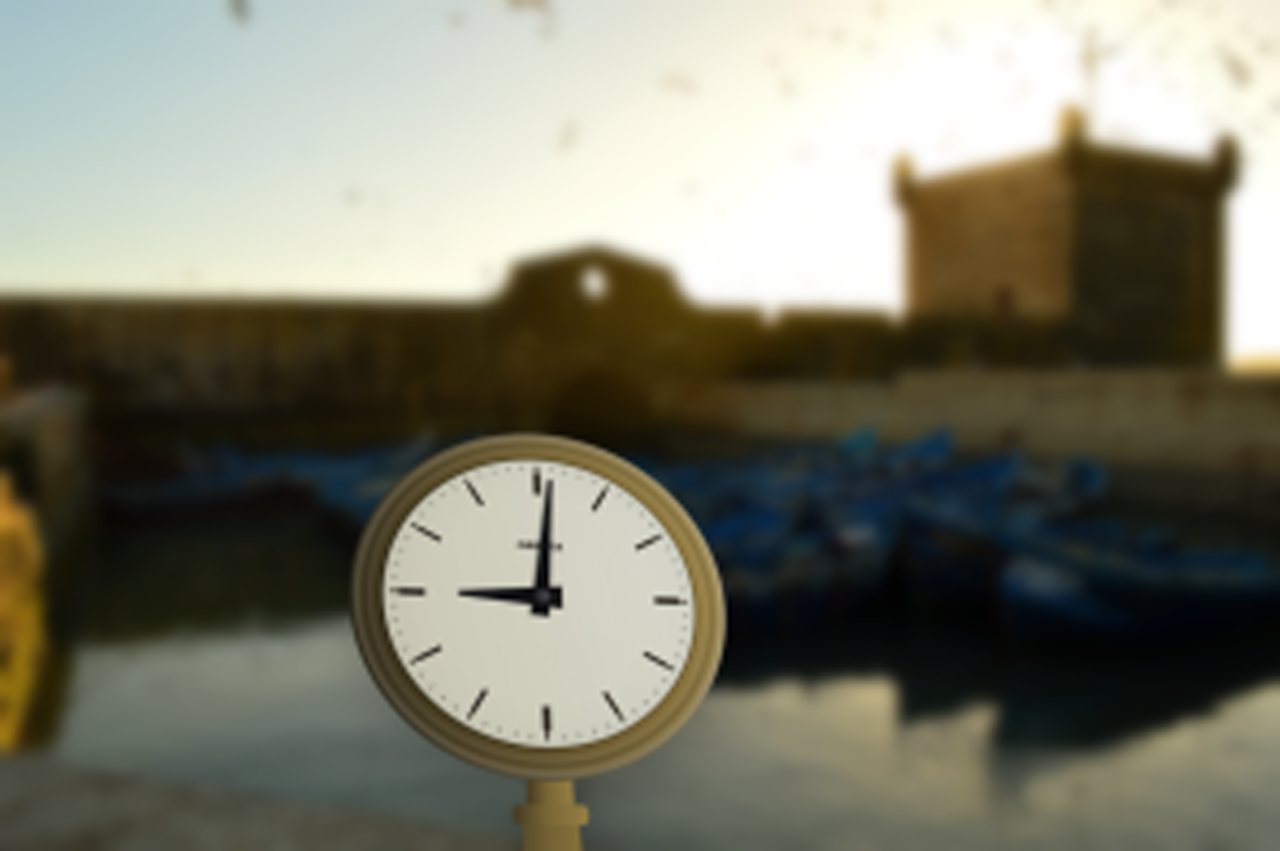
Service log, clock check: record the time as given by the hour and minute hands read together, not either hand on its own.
9:01
